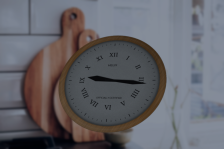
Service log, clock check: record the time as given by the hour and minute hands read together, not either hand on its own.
9:16
